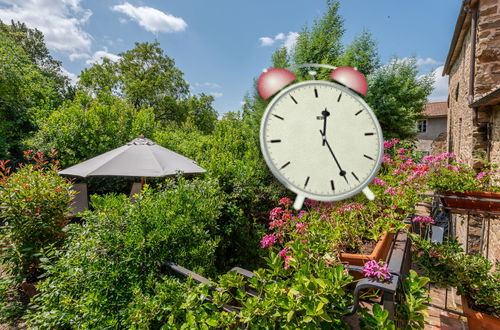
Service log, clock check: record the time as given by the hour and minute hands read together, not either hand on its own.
12:27
